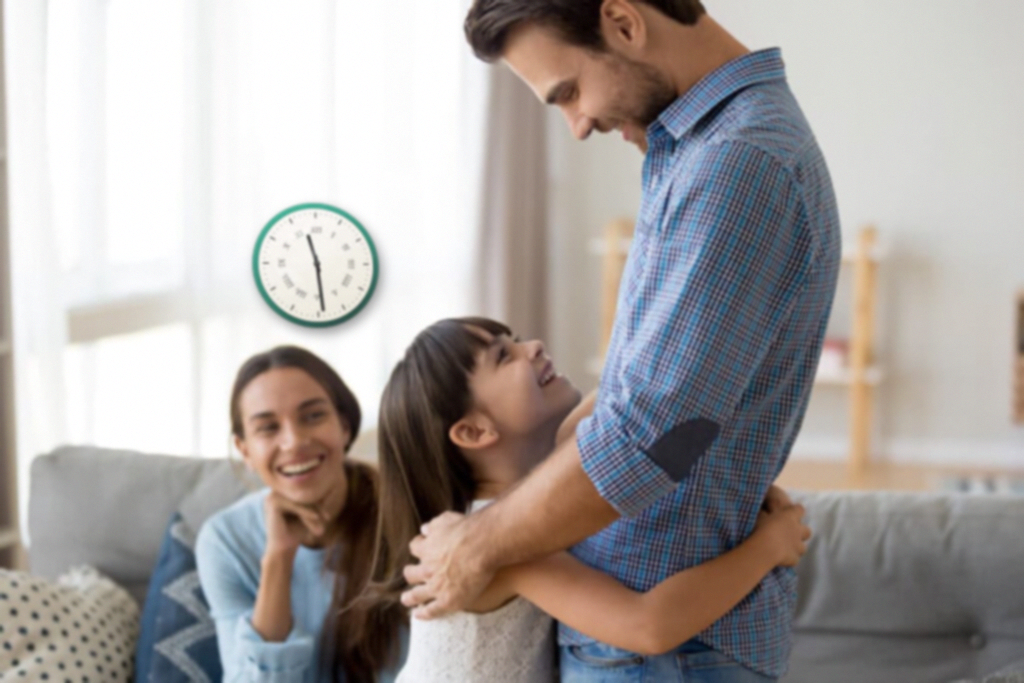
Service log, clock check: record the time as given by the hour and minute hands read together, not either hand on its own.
11:29
